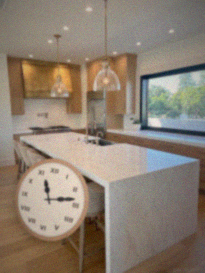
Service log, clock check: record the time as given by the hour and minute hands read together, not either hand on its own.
11:13
